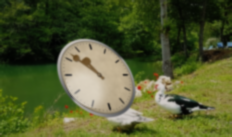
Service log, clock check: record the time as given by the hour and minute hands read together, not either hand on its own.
10:52
